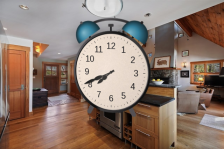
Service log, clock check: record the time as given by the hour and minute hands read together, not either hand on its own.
7:41
